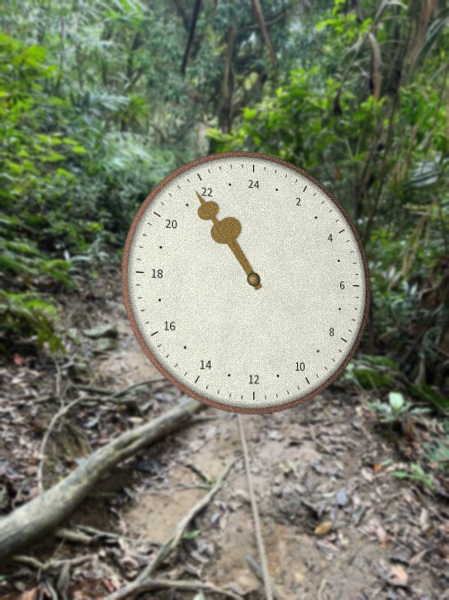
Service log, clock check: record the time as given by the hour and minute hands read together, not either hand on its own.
21:54
